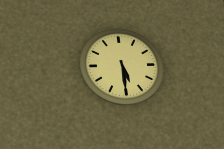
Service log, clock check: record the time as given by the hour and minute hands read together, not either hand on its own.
5:30
